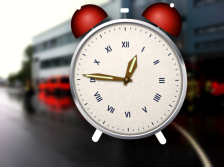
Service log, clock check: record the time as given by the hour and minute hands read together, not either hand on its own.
12:46
